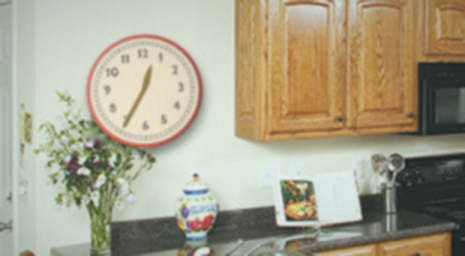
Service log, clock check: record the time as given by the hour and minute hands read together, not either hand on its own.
12:35
